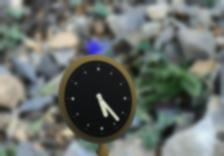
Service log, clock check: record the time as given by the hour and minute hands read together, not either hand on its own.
5:23
